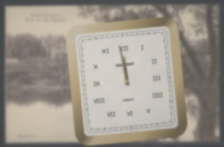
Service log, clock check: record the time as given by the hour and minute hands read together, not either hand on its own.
11:59
